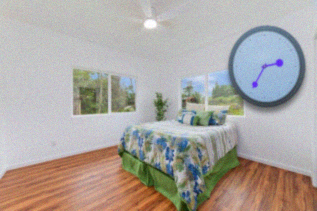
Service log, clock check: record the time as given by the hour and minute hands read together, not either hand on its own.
2:35
